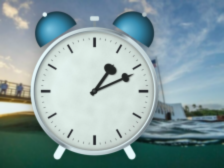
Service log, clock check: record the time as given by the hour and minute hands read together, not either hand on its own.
1:11
